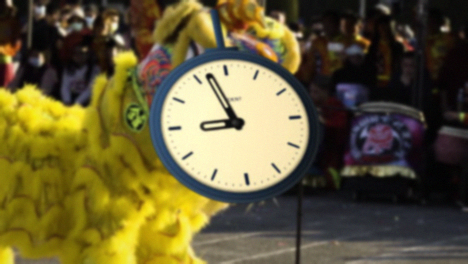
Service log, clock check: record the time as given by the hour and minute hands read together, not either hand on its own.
8:57
